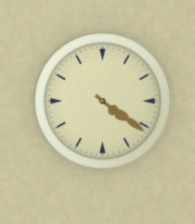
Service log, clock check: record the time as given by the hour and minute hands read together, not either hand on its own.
4:21
